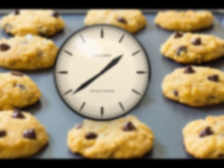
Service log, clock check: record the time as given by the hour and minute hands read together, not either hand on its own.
1:39
